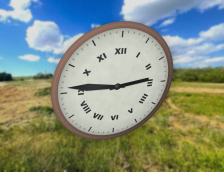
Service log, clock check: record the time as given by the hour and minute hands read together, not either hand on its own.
2:46
